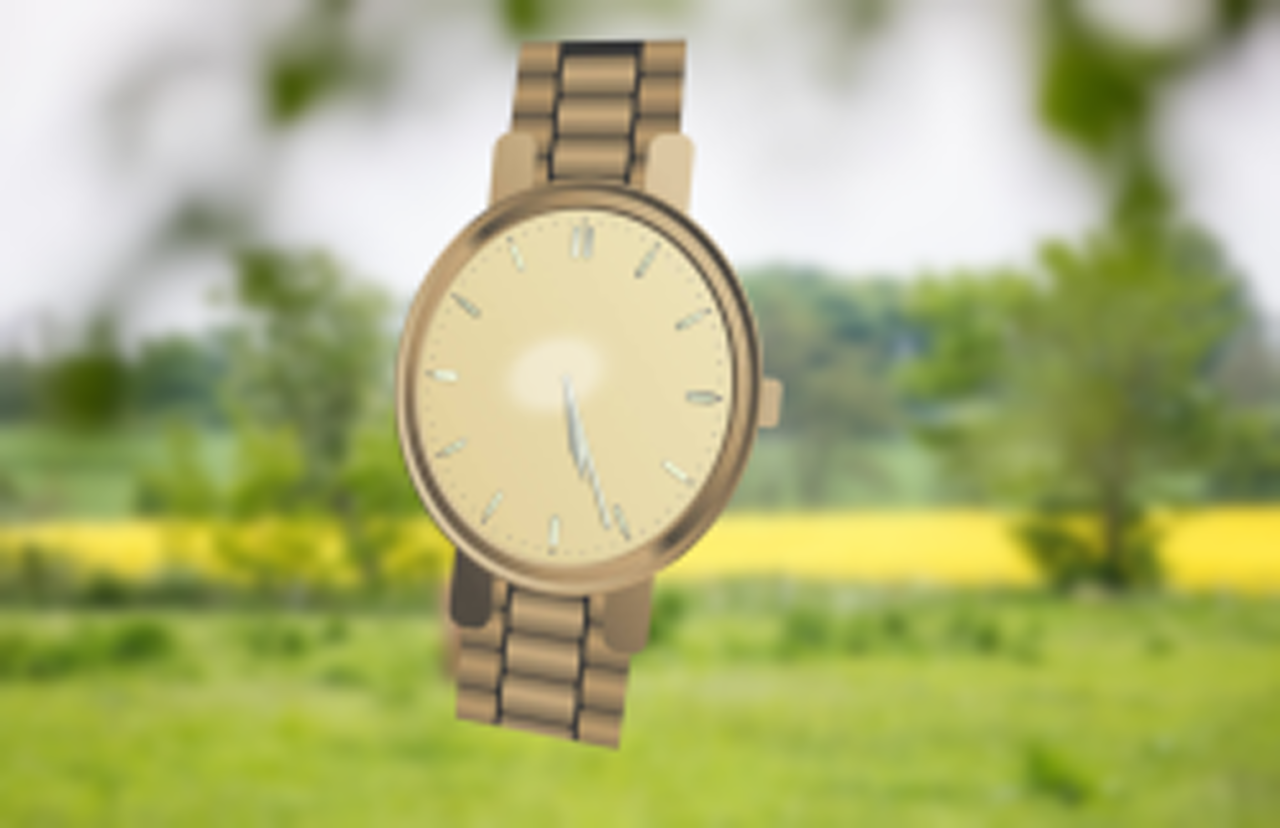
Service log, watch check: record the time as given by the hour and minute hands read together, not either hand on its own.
5:26
